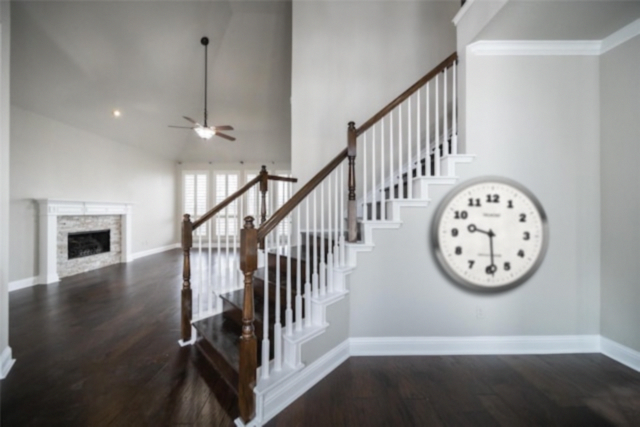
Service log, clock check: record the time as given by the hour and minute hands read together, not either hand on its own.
9:29
